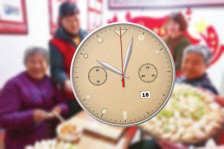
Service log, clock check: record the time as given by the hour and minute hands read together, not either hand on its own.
10:03
